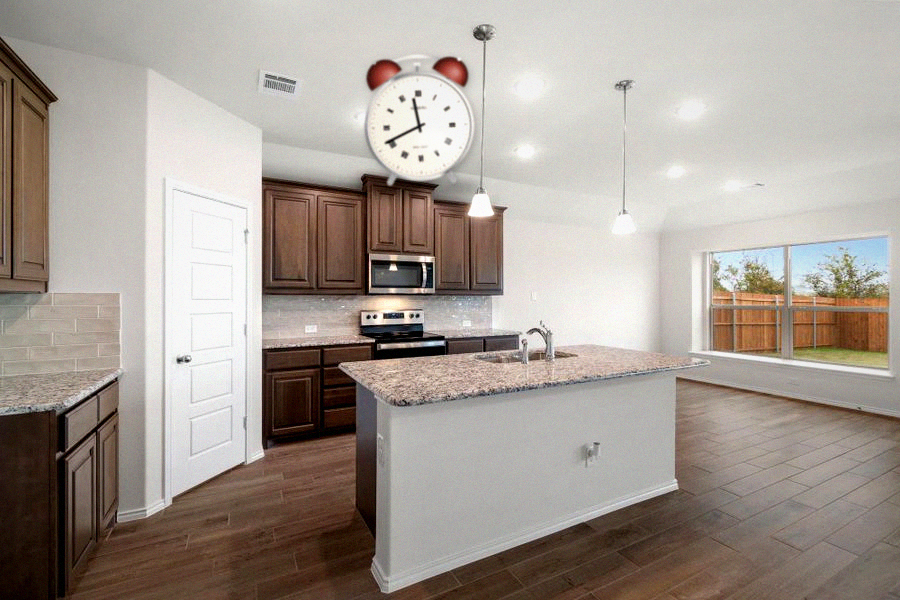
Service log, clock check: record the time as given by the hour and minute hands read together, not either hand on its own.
11:41
